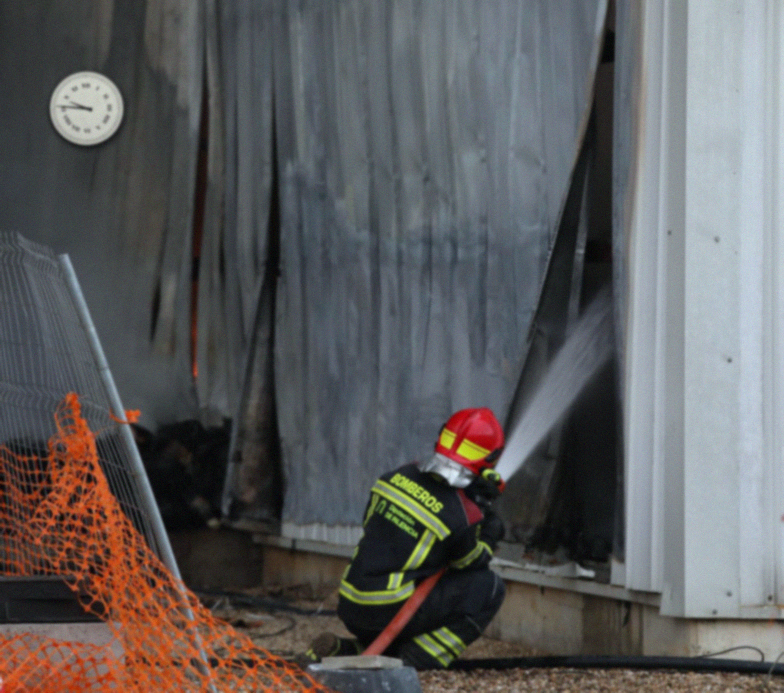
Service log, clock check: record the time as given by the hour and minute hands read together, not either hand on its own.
9:46
